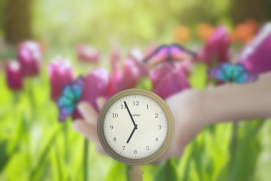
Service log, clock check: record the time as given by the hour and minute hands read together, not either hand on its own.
6:56
